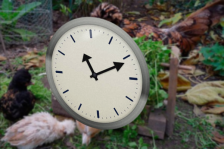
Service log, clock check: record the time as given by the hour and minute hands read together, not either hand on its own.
11:11
